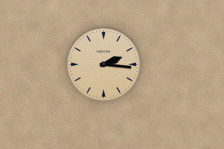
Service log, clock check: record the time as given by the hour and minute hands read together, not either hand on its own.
2:16
